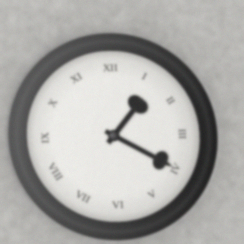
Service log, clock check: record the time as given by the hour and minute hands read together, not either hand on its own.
1:20
